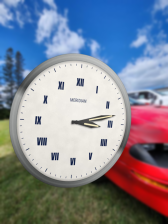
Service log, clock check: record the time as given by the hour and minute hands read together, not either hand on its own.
3:13
